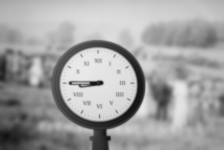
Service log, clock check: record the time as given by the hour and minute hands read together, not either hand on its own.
8:45
